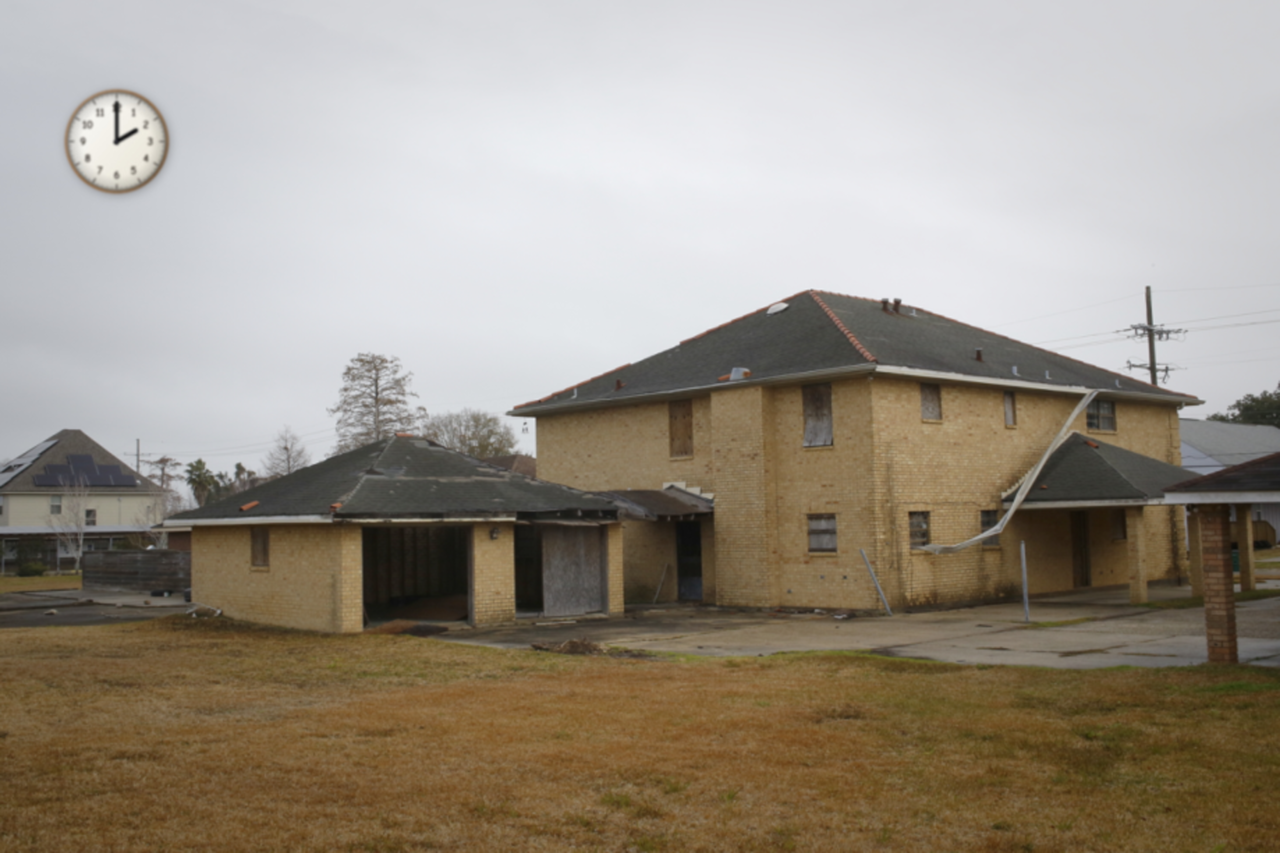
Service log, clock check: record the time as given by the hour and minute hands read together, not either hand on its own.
2:00
